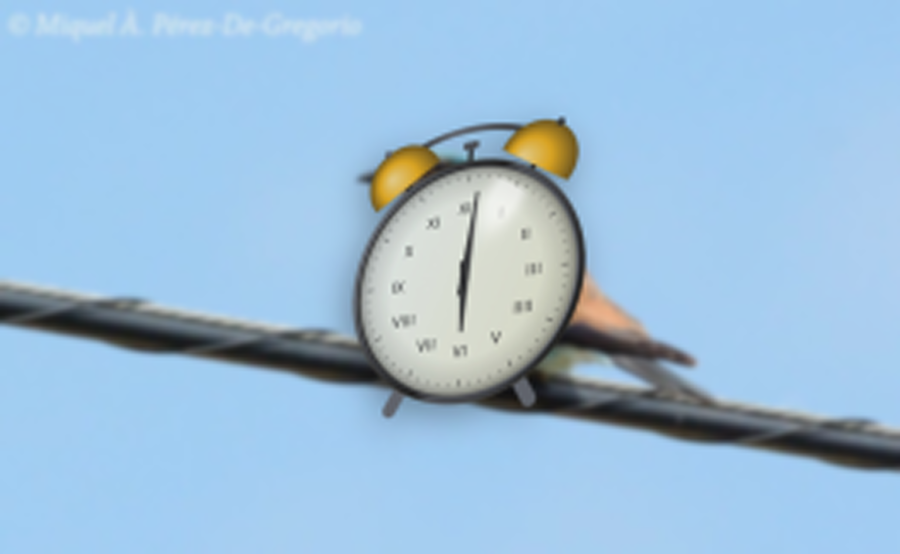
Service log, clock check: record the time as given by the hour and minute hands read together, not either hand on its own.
6:01
